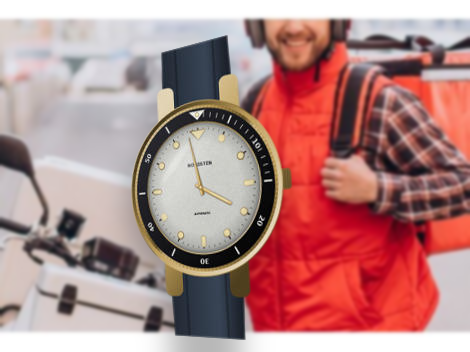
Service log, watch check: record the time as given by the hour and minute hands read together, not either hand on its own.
3:58
